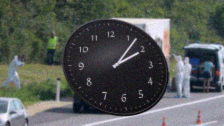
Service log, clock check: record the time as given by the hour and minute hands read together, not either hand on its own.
2:07
